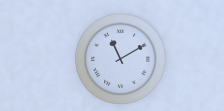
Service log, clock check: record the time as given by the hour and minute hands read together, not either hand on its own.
11:10
